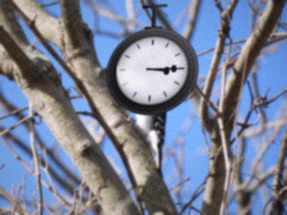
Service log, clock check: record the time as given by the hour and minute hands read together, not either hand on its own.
3:15
